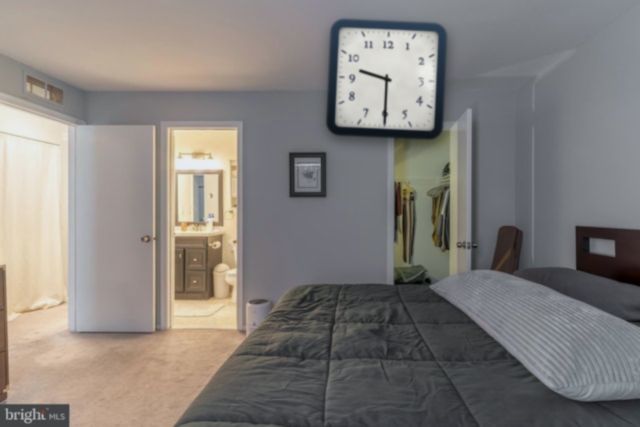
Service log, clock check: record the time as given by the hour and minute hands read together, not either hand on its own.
9:30
